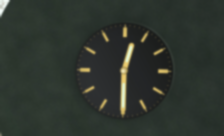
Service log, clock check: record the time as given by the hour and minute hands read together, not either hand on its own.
12:30
